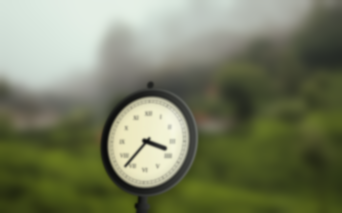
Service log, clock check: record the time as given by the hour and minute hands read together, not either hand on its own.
3:37
